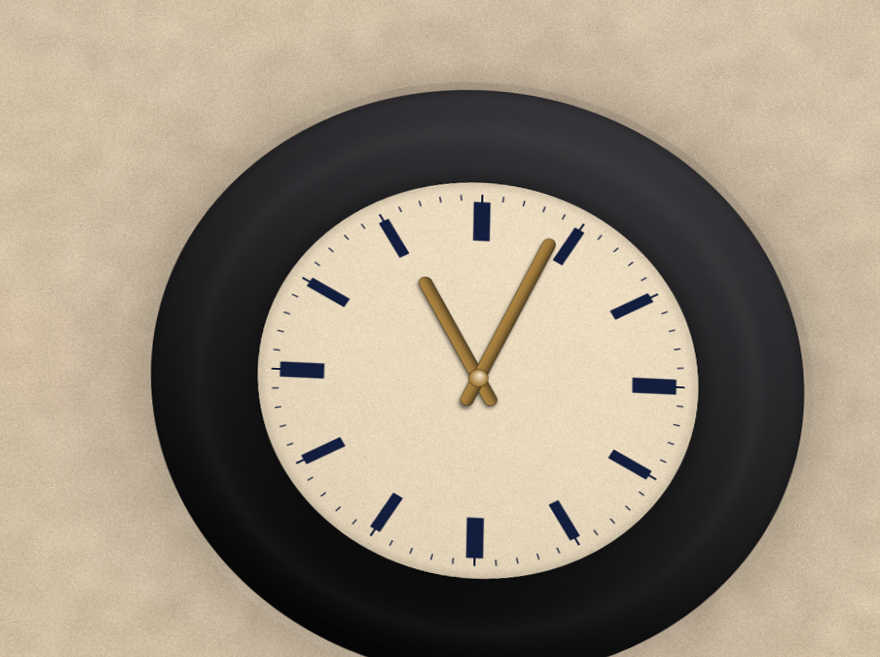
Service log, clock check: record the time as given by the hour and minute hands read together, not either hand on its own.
11:04
